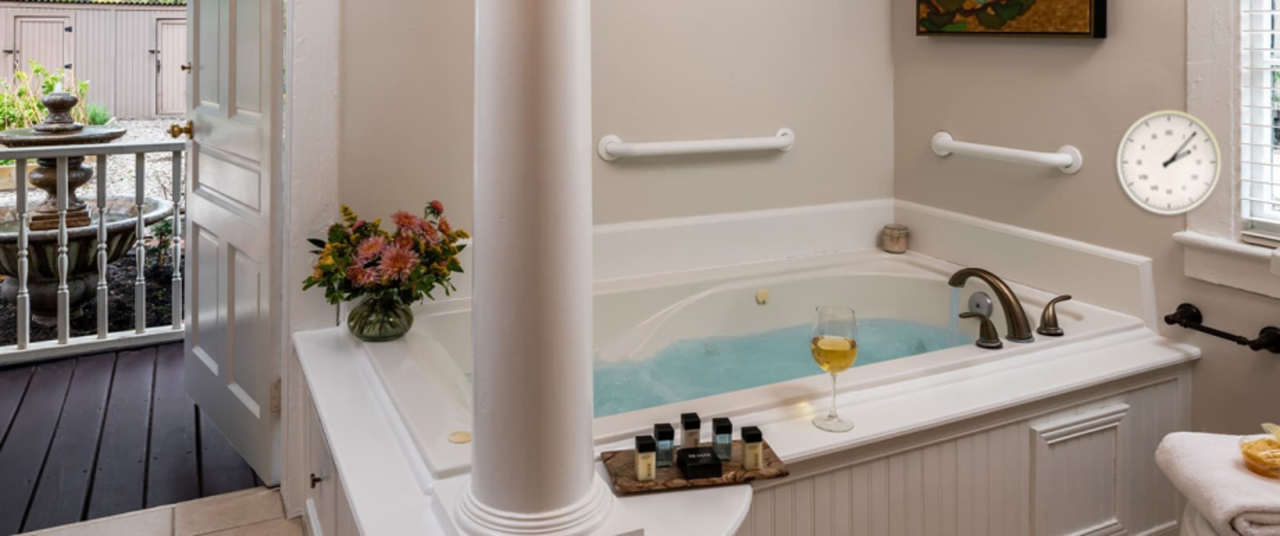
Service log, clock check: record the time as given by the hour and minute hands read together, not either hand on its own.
2:07
